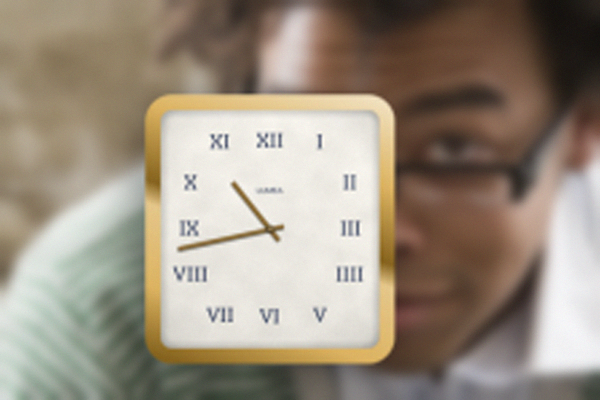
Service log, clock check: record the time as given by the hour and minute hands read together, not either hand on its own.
10:43
